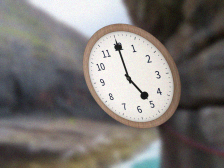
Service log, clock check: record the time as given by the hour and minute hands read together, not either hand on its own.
5:00
